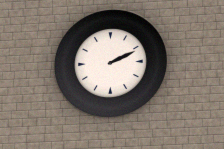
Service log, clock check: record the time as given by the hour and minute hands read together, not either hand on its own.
2:11
